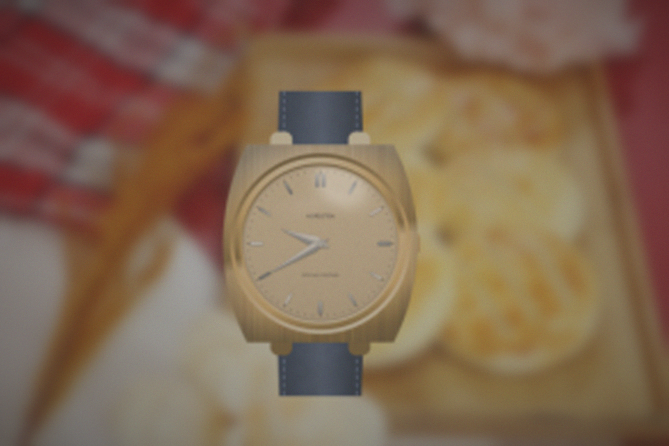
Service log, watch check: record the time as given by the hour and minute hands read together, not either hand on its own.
9:40
